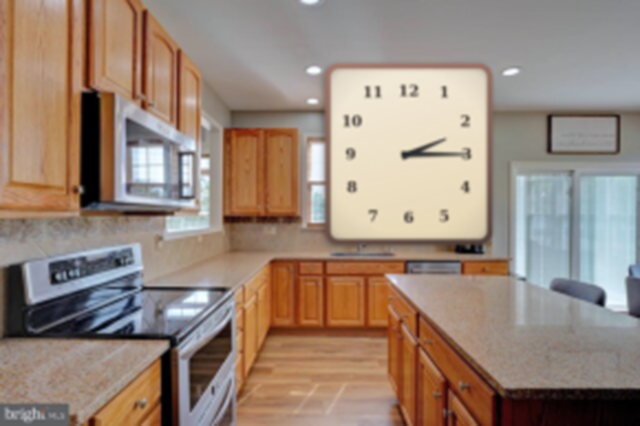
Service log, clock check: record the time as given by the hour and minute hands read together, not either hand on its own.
2:15
